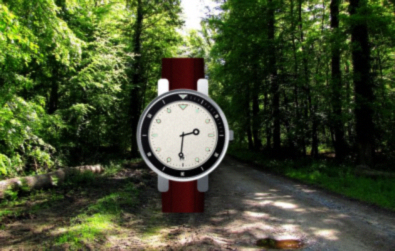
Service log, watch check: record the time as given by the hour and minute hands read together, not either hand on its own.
2:31
